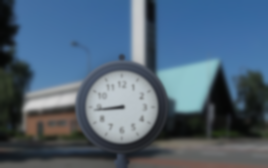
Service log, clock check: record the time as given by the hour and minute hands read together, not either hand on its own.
8:44
